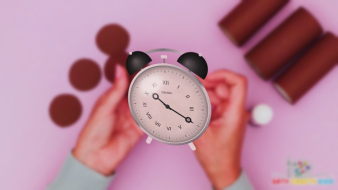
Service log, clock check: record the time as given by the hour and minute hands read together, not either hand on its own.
10:20
